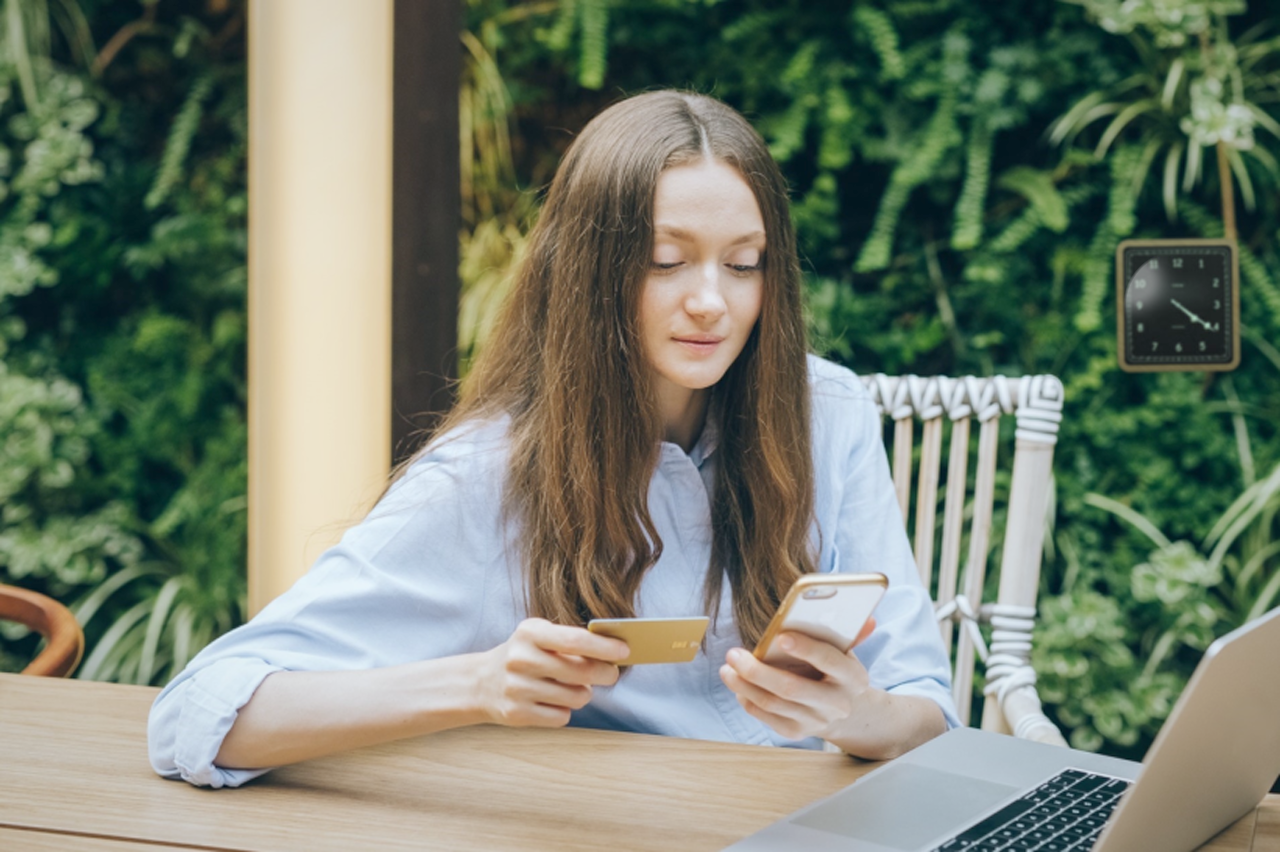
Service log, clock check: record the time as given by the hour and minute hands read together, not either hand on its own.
4:21
